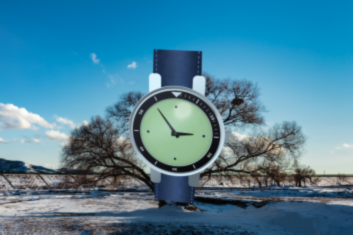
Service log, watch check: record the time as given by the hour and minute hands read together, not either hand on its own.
2:54
